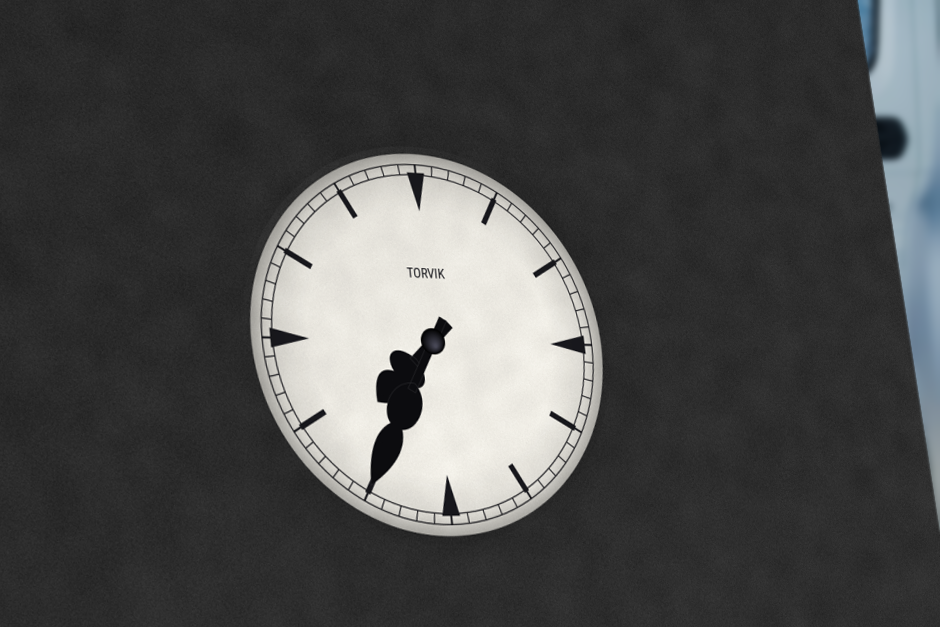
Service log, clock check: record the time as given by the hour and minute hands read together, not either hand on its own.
7:35
